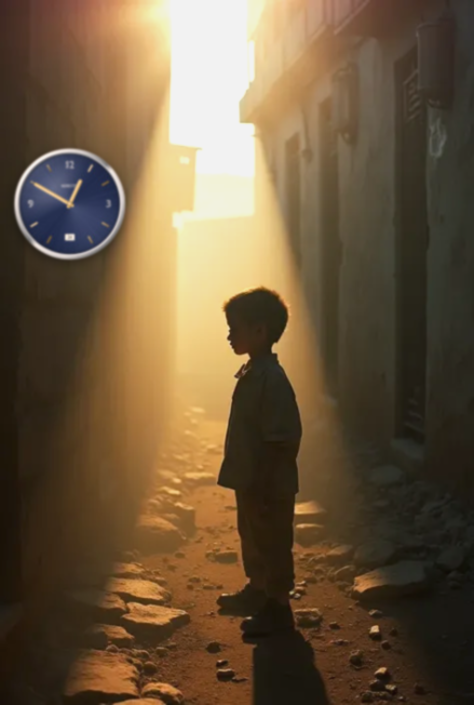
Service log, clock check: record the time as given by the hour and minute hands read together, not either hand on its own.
12:50
